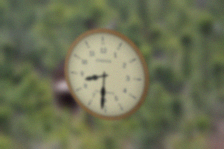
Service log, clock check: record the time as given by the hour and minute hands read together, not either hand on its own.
8:31
